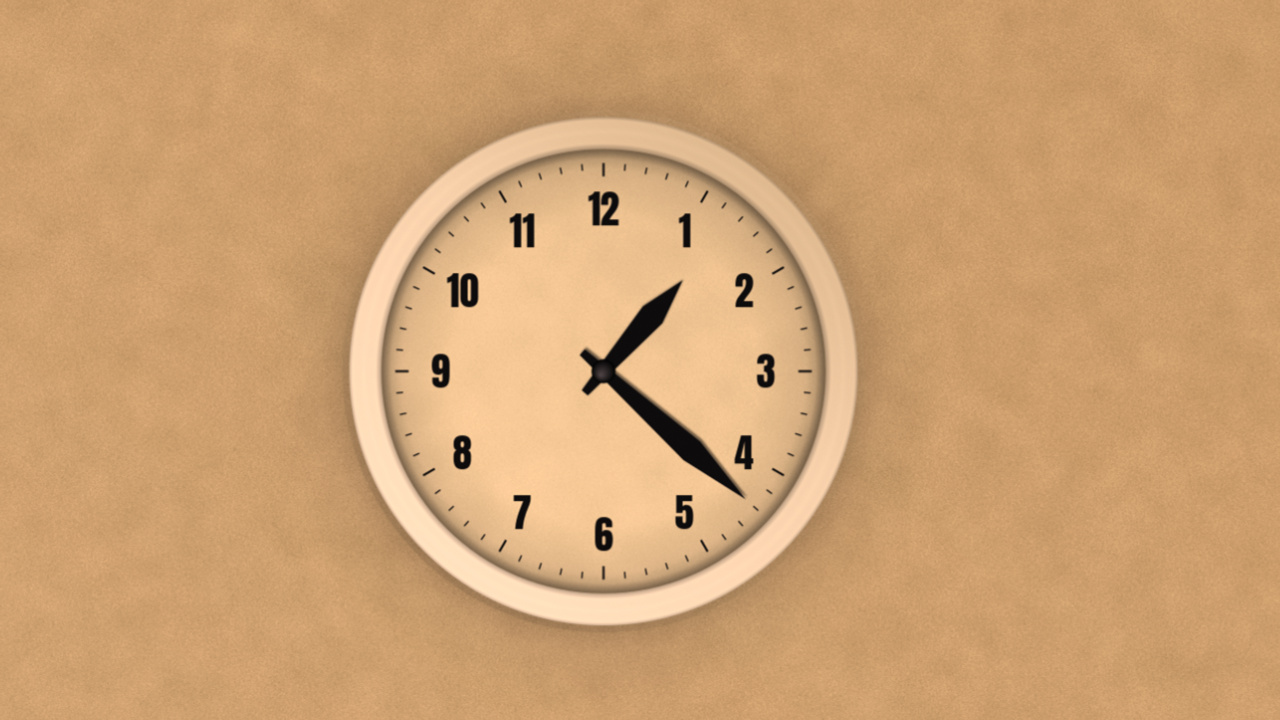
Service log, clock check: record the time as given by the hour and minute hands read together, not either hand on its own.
1:22
